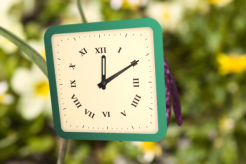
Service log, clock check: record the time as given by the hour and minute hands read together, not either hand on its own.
12:10
